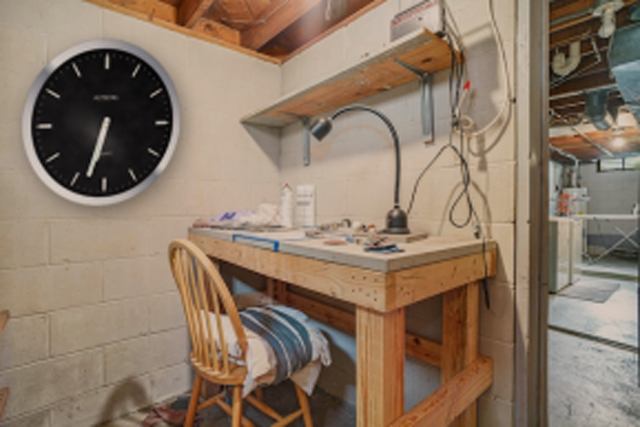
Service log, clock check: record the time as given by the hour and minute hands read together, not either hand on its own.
6:33
